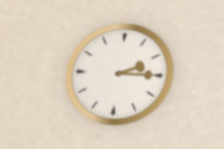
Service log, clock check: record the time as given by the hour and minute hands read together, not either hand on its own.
2:15
